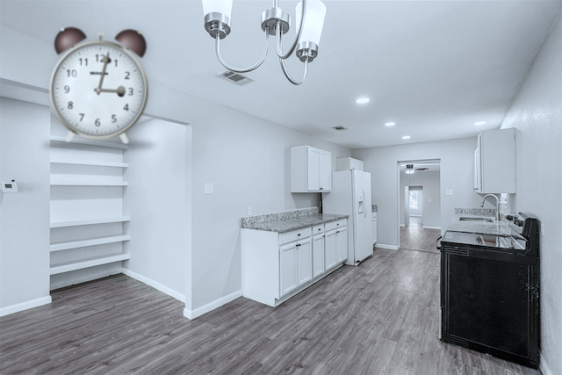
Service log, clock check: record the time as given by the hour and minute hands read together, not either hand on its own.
3:02
